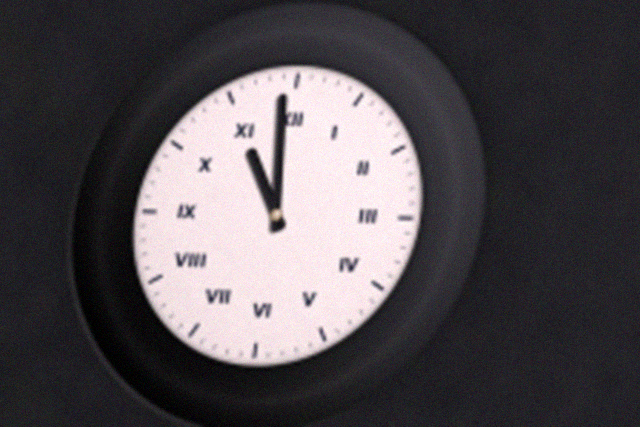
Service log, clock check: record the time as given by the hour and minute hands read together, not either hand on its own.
10:59
